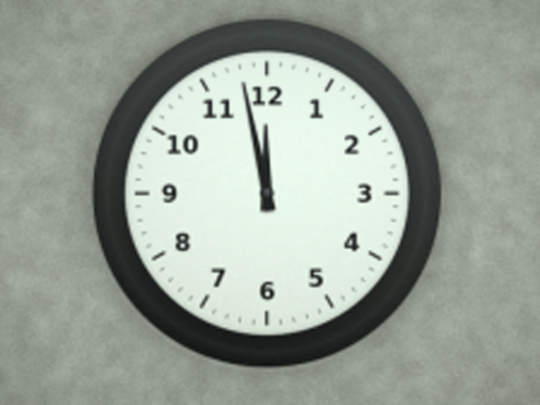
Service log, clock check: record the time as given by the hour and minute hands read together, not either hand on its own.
11:58
